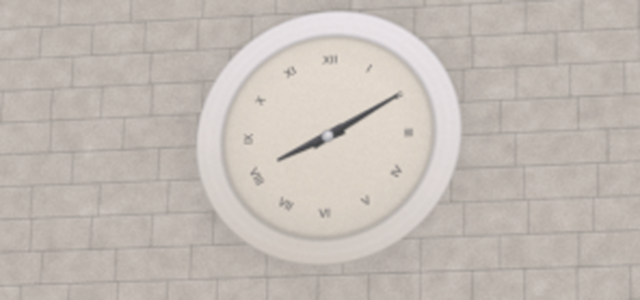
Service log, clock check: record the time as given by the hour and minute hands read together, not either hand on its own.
8:10
